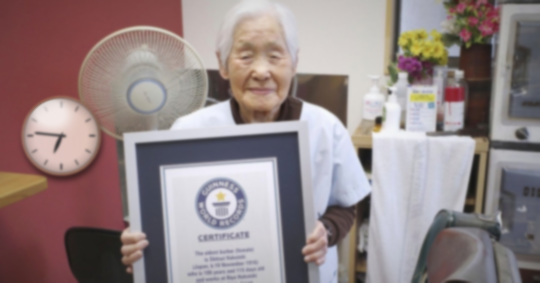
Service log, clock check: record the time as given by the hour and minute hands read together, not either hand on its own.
6:46
